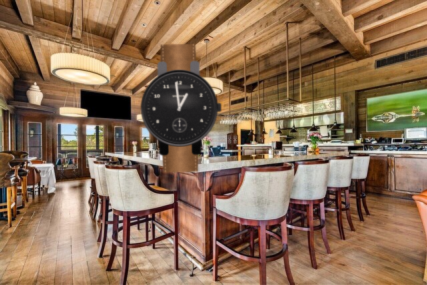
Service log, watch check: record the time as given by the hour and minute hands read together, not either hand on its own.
12:59
